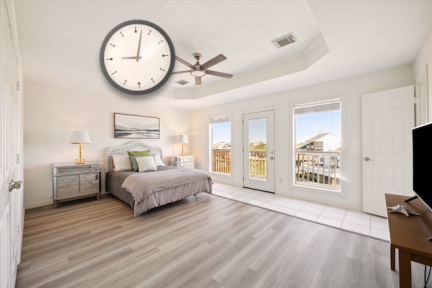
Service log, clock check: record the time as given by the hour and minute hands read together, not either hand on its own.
9:02
